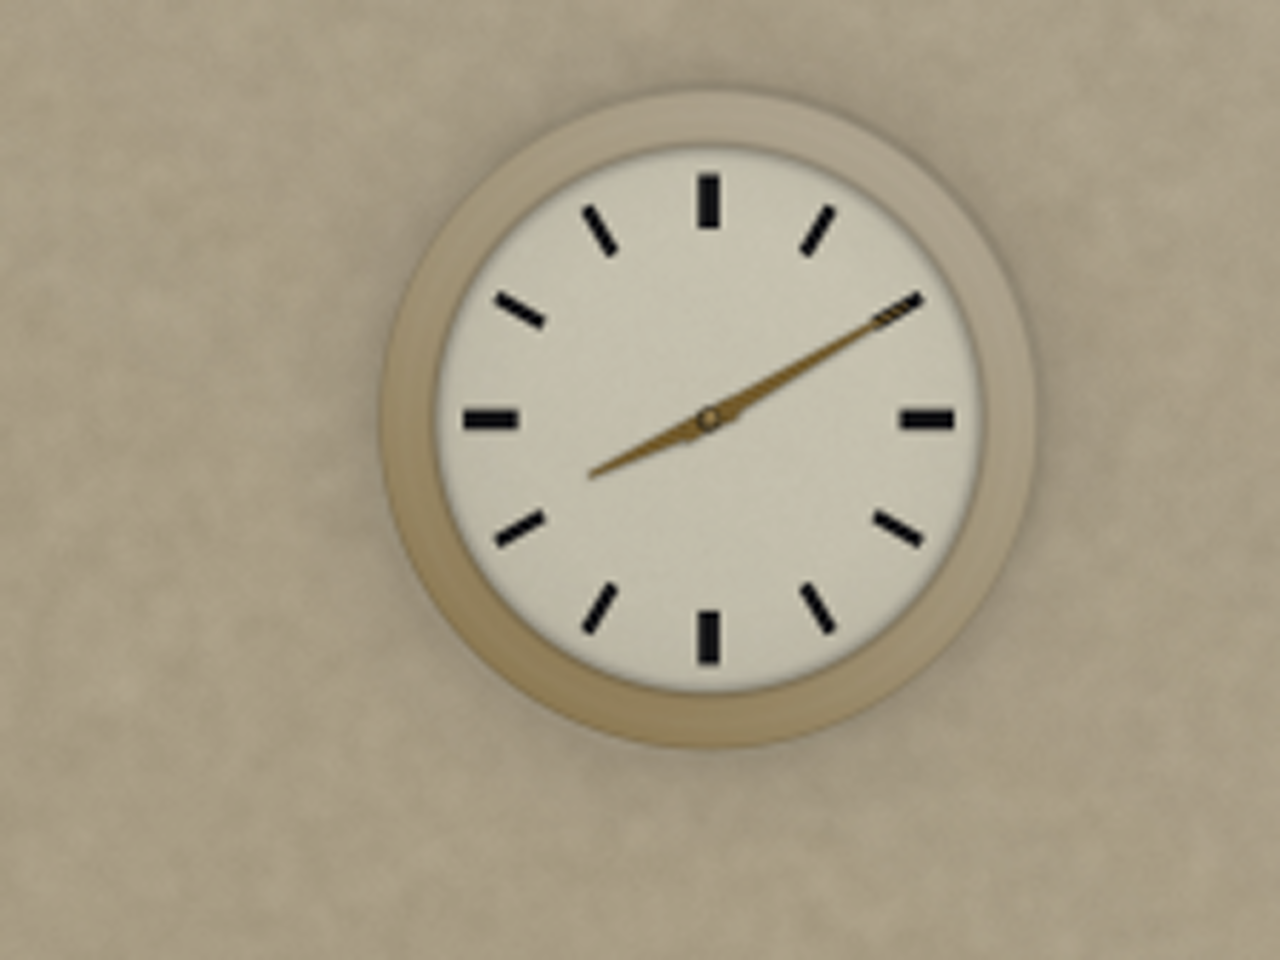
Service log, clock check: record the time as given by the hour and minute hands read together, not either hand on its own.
8:10
